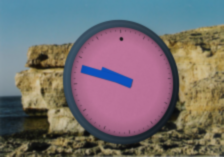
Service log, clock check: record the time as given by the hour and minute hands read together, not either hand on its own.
9:48
